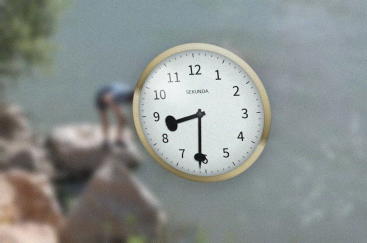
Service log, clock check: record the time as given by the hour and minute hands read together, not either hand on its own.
8:31
